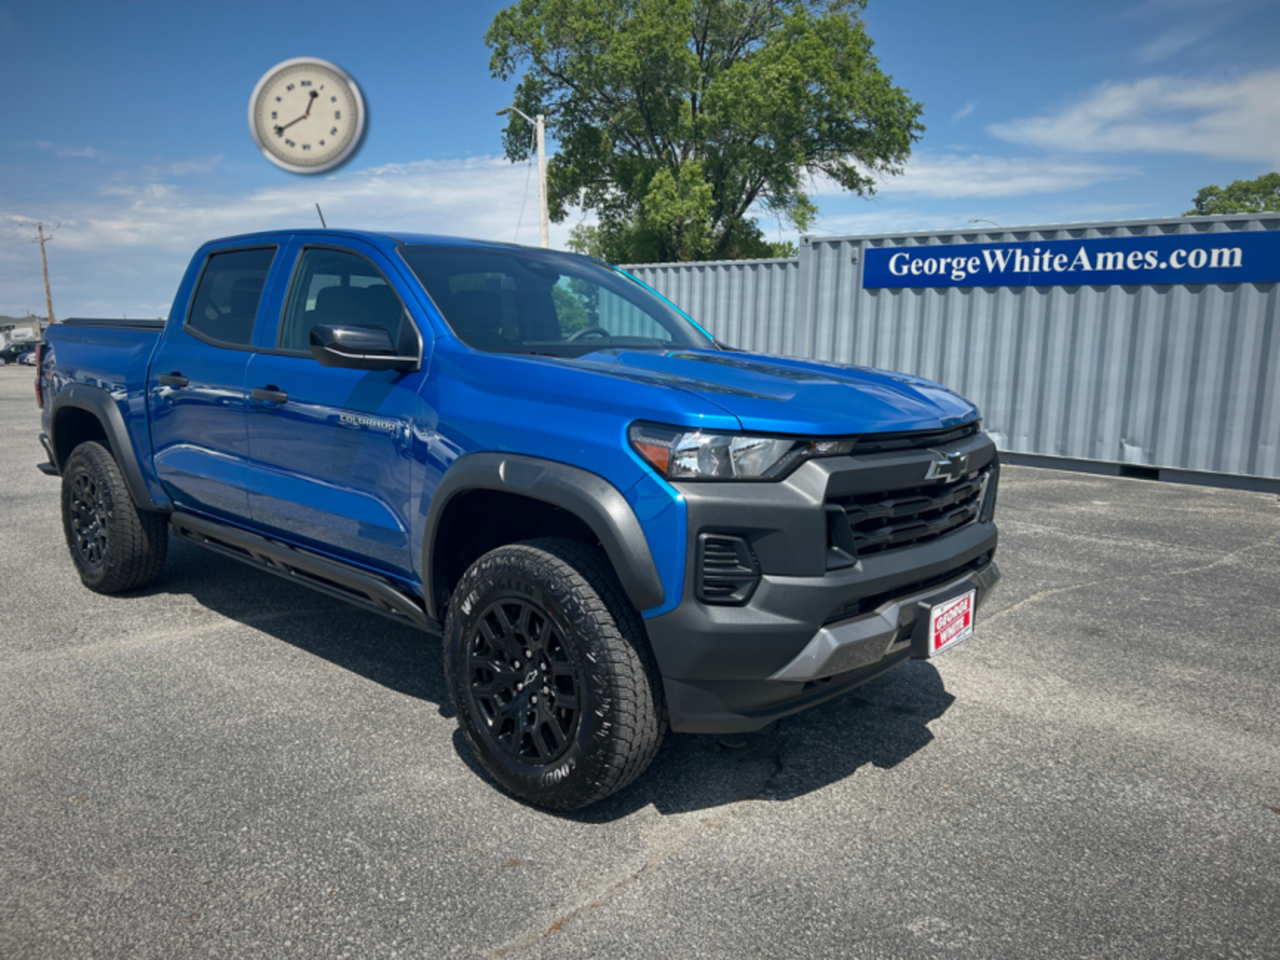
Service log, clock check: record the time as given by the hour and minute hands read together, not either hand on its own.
12:40
